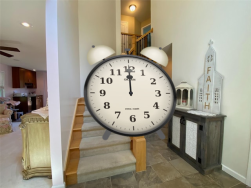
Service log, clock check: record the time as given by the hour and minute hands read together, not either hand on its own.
12:00
